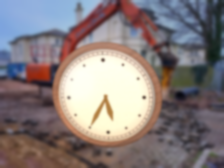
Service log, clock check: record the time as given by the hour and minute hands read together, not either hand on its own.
5:35
